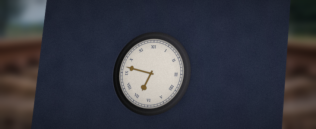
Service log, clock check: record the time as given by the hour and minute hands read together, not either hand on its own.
6:47
